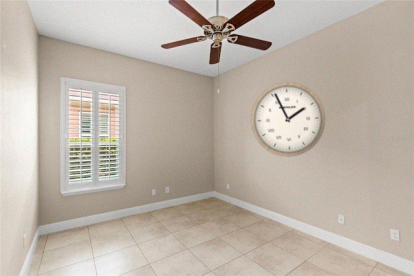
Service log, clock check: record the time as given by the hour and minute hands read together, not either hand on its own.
1:56
